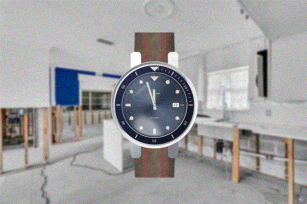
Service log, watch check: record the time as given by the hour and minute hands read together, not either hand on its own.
11:57
